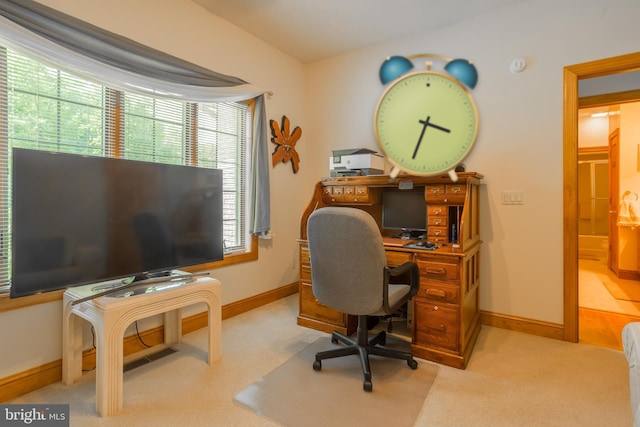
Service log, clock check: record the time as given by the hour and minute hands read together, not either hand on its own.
3:33
